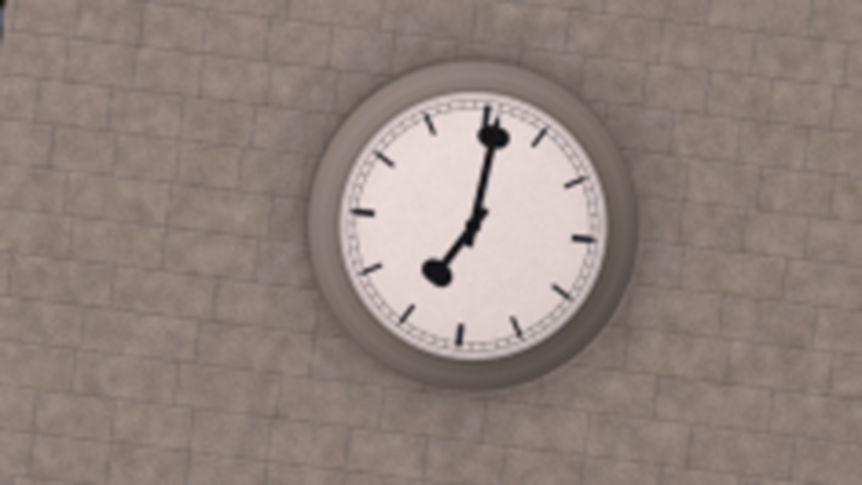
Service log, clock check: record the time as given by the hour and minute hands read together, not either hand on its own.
7:01
